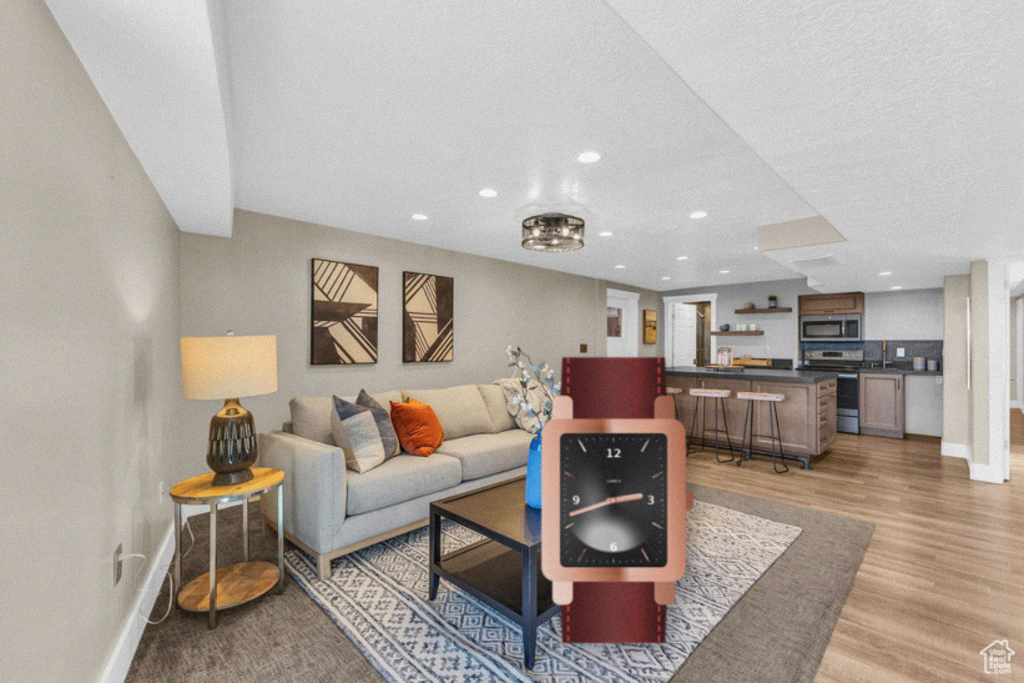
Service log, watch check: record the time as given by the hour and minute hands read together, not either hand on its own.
2:42
